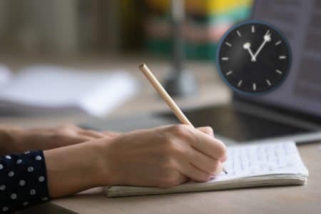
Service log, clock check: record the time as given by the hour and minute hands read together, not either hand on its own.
11:06
